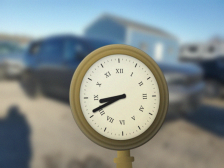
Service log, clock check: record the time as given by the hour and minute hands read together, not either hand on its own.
8:41
